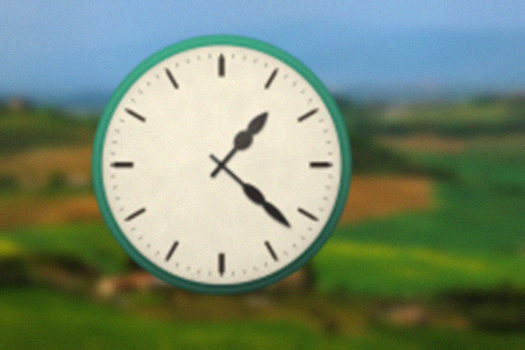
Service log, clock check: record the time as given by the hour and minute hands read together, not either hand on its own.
1:22
